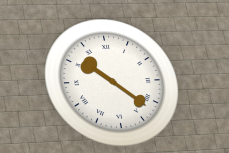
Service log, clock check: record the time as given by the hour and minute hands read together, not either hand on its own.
10:22
